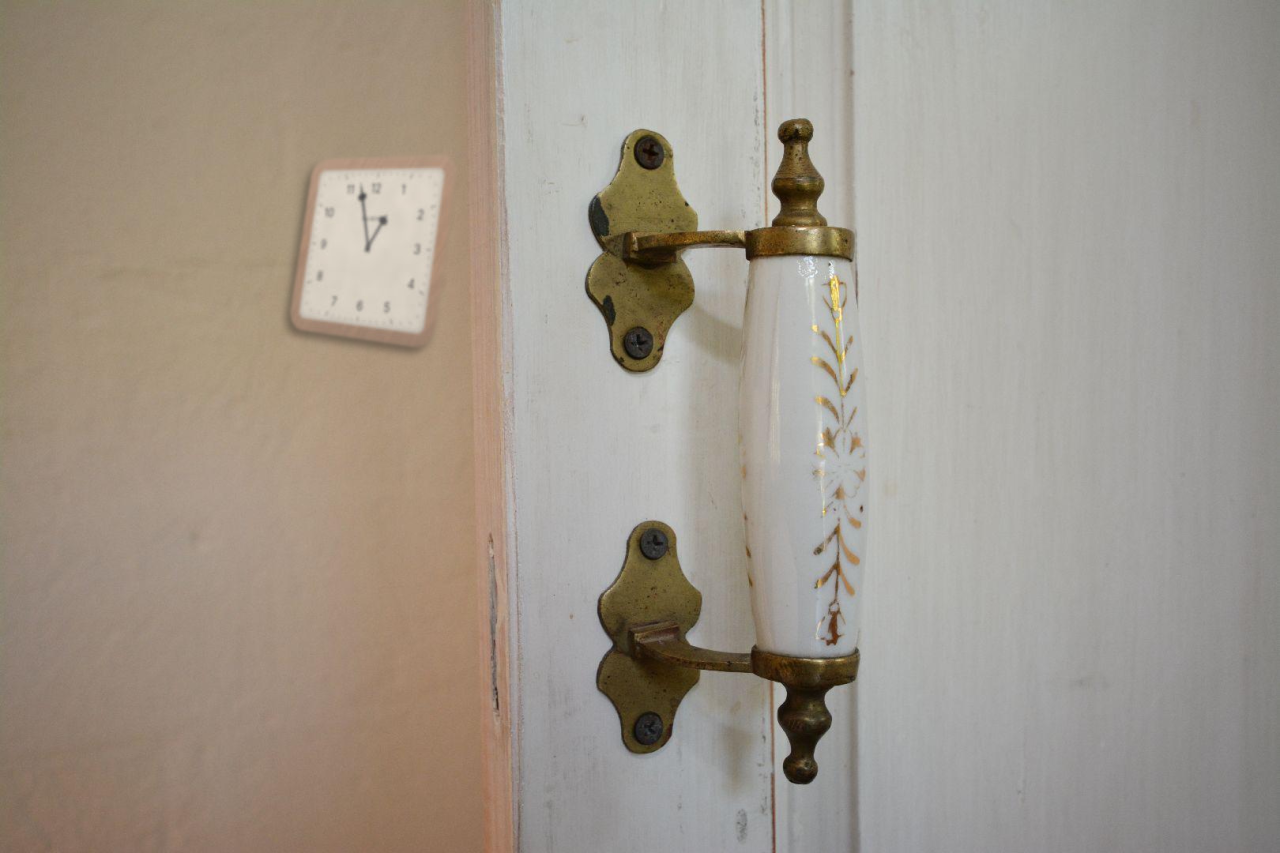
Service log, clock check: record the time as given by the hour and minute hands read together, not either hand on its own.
12:57
